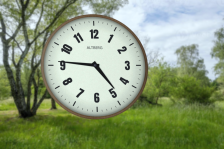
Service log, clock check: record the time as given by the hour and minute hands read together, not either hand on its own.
4:46
